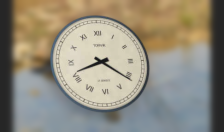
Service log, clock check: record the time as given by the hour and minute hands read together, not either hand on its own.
8:21
